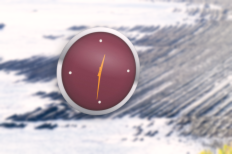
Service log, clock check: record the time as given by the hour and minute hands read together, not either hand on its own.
12:31
